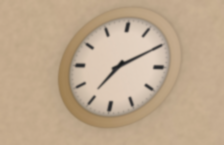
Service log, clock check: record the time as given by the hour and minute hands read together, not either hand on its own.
7:10
